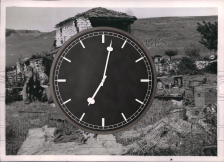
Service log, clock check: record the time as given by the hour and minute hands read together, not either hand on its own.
7:02
